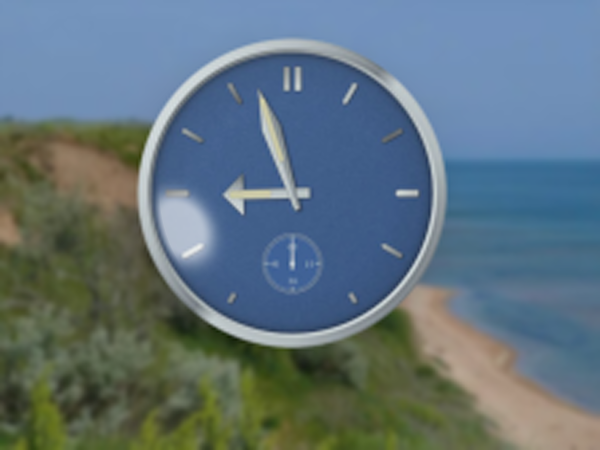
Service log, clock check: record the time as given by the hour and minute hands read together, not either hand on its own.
8:57
